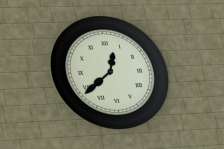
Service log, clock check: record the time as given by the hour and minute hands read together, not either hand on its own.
12:39
